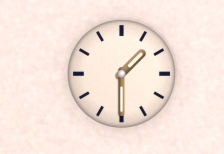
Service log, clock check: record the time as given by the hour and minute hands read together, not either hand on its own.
1:30
